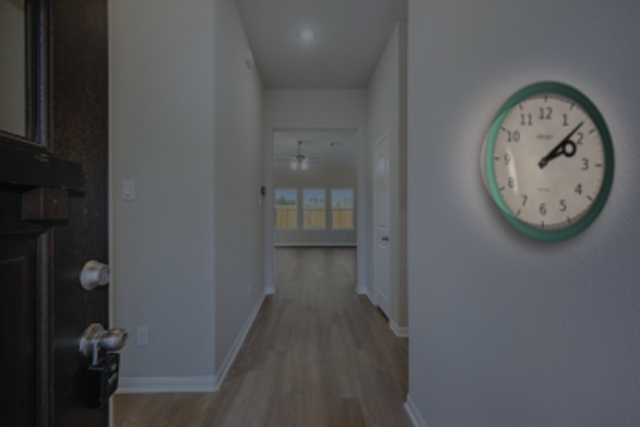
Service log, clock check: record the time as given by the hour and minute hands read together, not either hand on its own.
2:08
